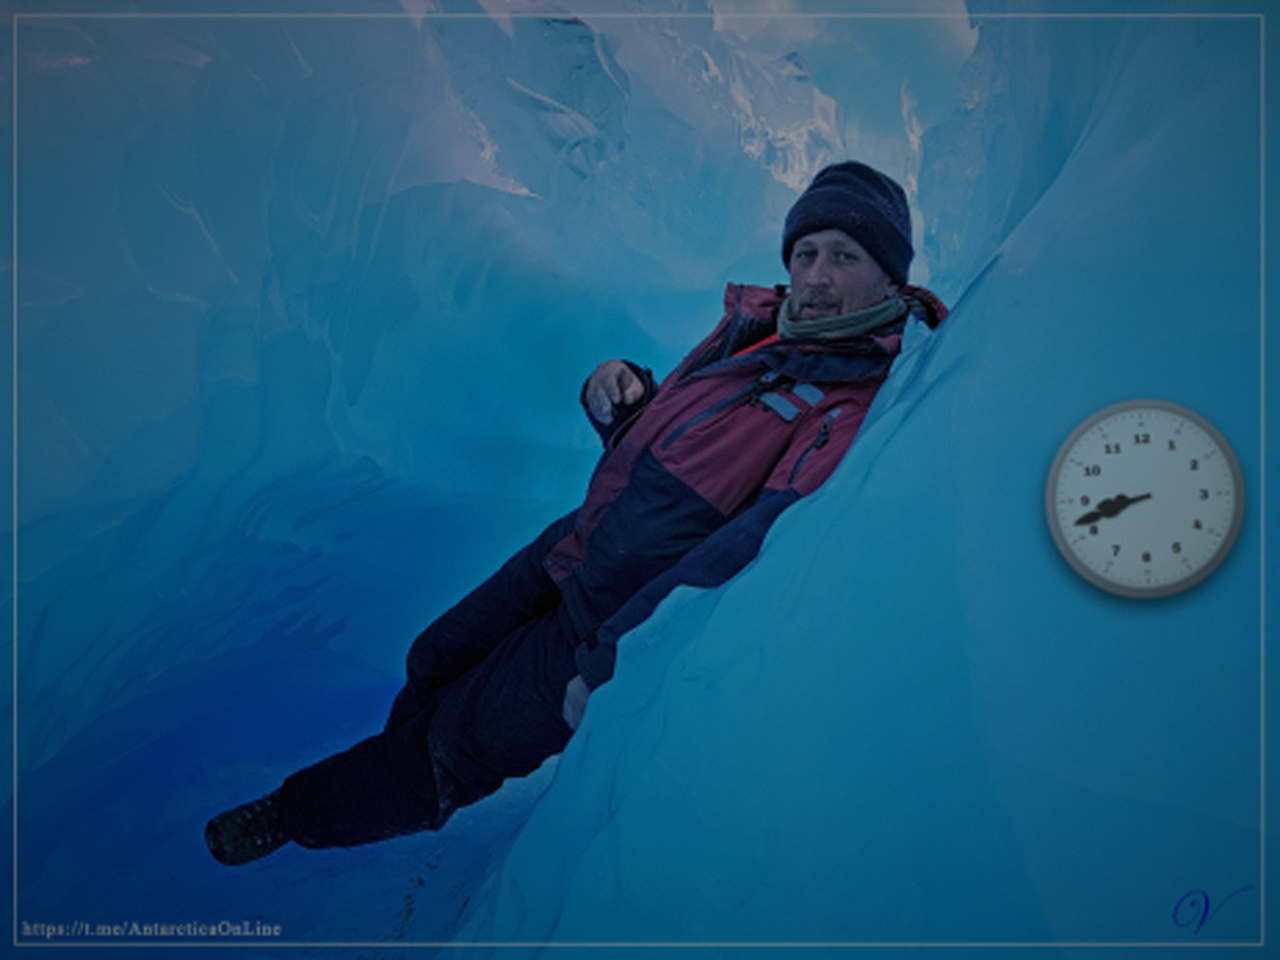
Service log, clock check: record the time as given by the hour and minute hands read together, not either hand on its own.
8:42
